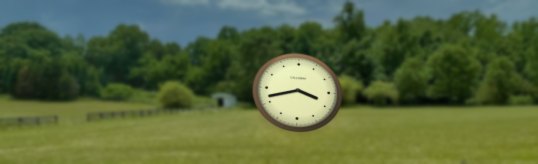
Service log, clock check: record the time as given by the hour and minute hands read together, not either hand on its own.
3:42
